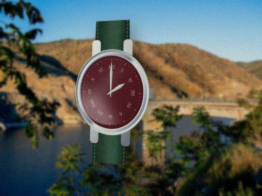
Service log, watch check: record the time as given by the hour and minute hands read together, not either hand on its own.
2:00
